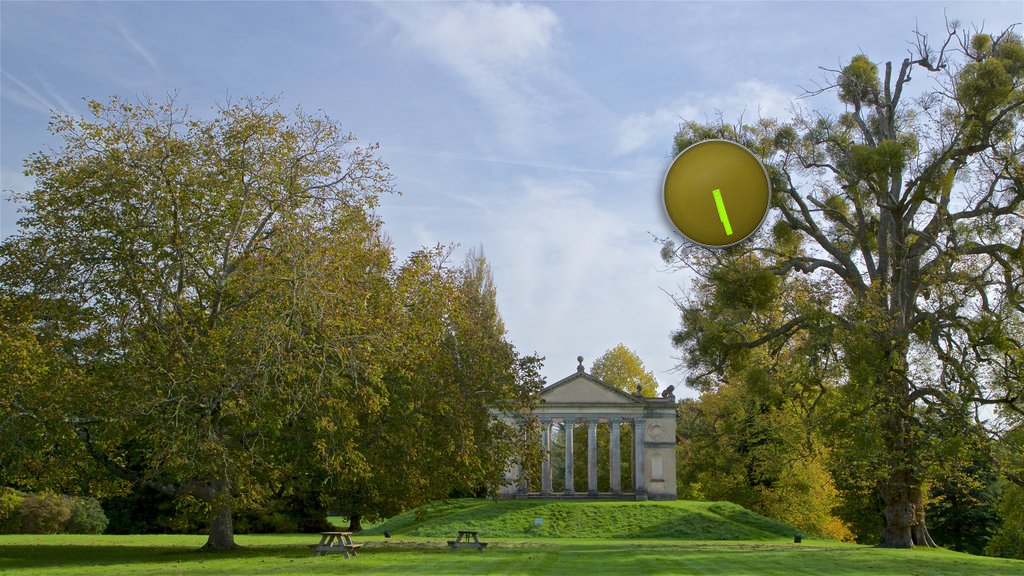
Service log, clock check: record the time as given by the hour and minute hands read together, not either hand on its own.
5:27
